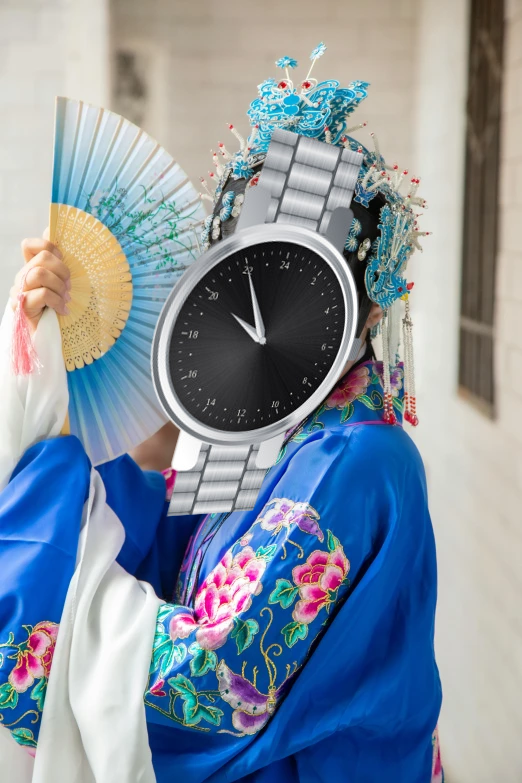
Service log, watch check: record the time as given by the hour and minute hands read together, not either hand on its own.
19:55
